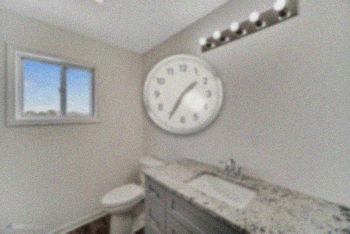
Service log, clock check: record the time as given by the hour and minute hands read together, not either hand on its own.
1:35
